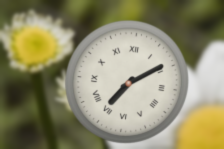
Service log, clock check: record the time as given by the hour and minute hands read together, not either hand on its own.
7:09
